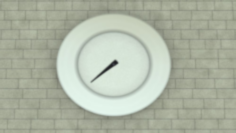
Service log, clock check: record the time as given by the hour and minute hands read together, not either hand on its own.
7:38
